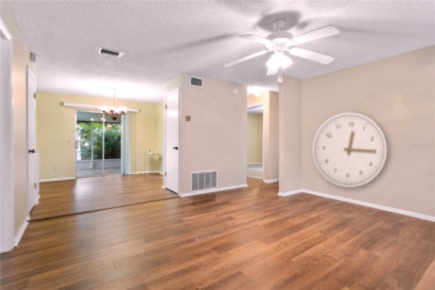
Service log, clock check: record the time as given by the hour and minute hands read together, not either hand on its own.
12:15
